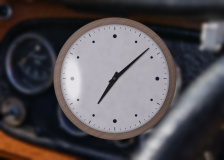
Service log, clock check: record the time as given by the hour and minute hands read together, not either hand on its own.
7:08
